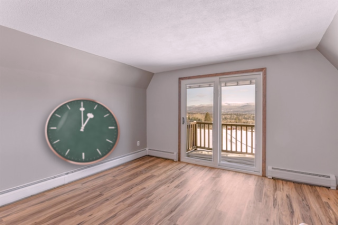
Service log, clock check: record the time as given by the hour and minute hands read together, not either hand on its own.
1:00
